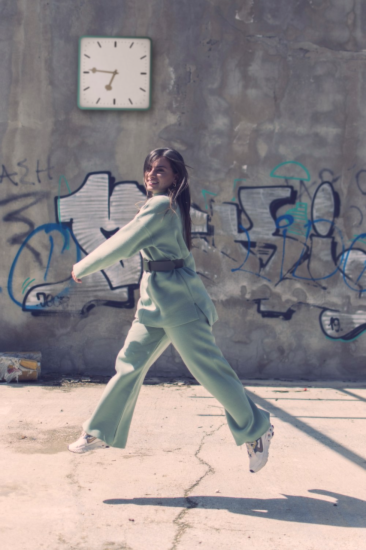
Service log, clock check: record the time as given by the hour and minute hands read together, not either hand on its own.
6:46
